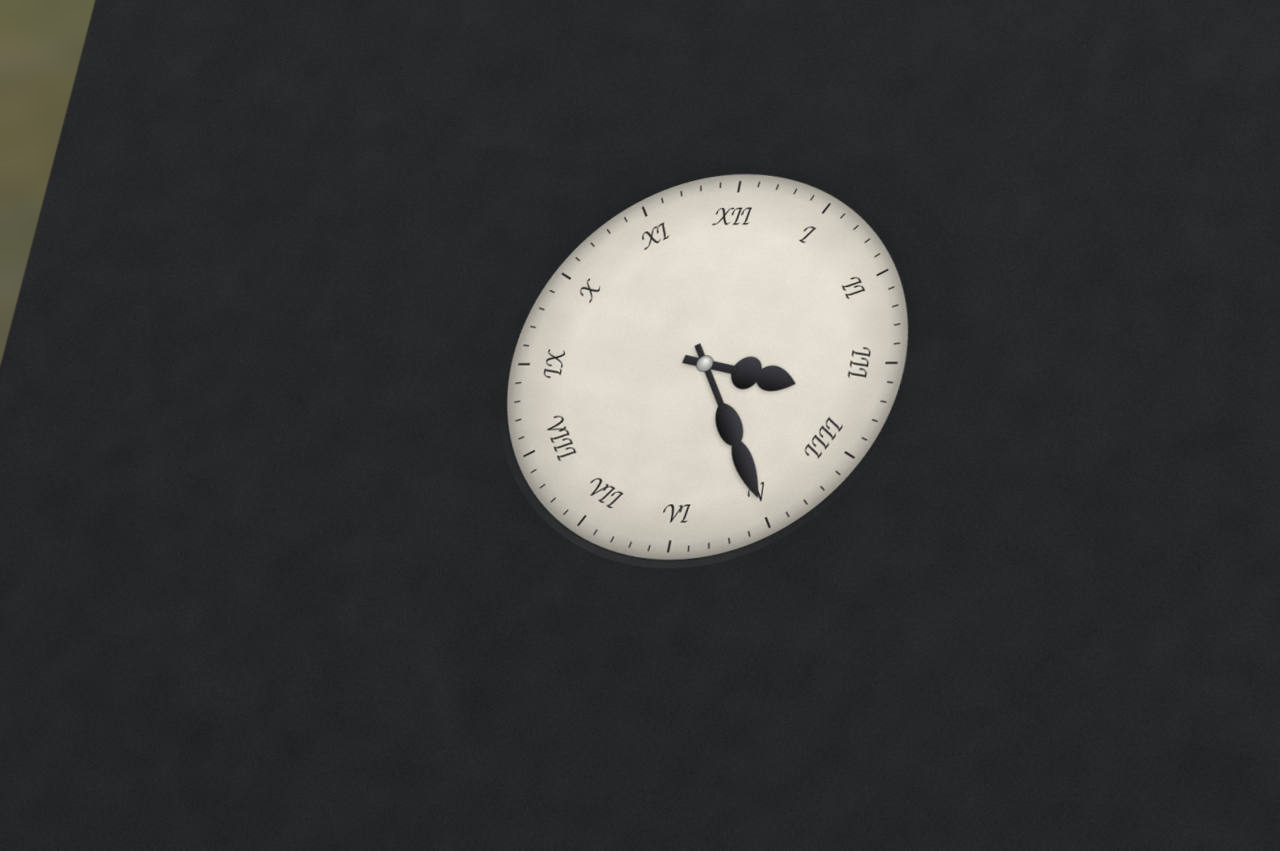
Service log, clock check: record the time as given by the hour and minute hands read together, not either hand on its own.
3:25
